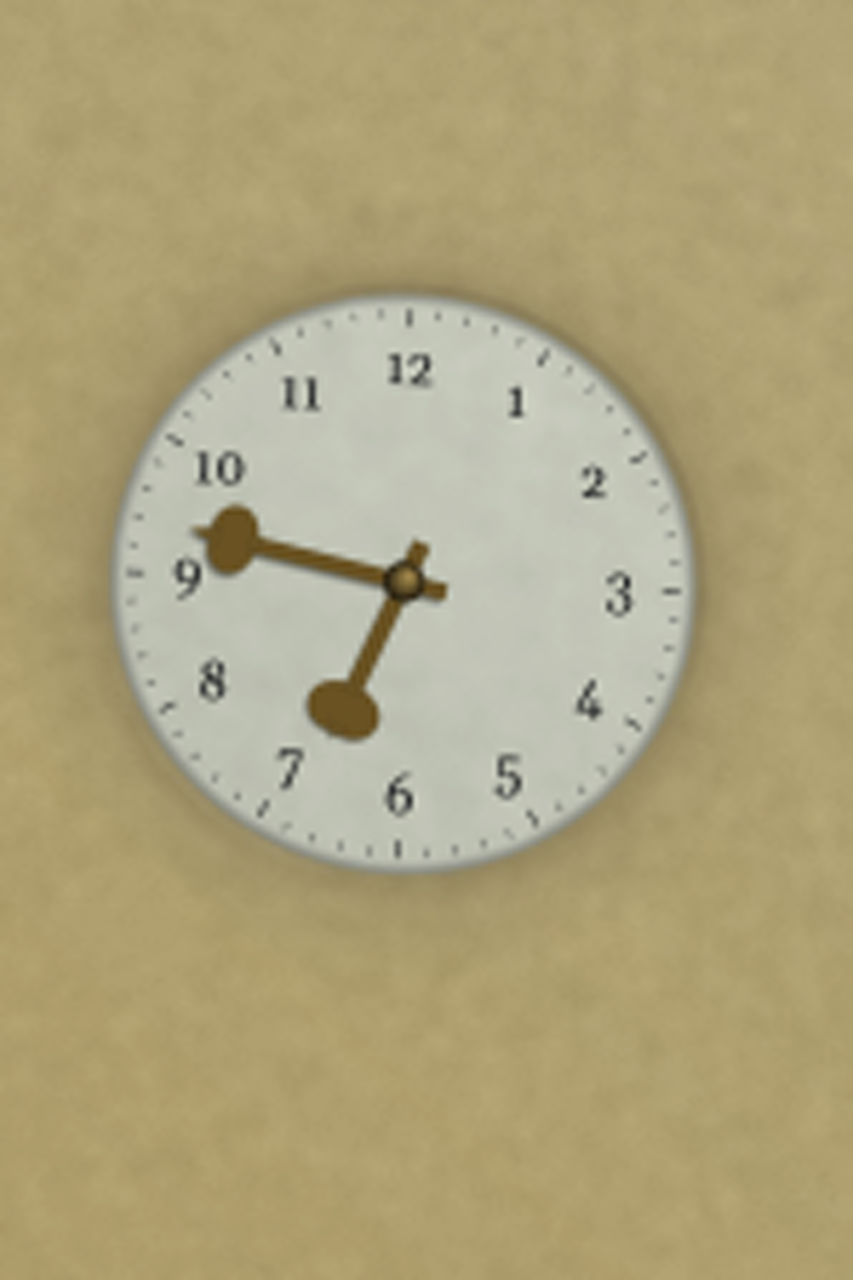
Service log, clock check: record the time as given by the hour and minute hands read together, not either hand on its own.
6:47
